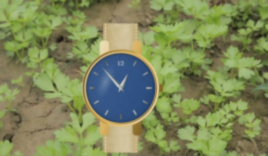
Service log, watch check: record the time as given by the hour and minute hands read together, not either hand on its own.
12:53
